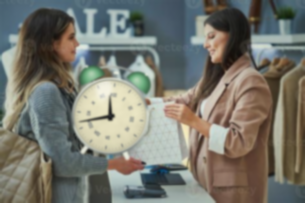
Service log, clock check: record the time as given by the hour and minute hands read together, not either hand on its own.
11:42
